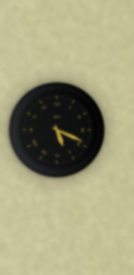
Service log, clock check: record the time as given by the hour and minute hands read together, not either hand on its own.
5:19
